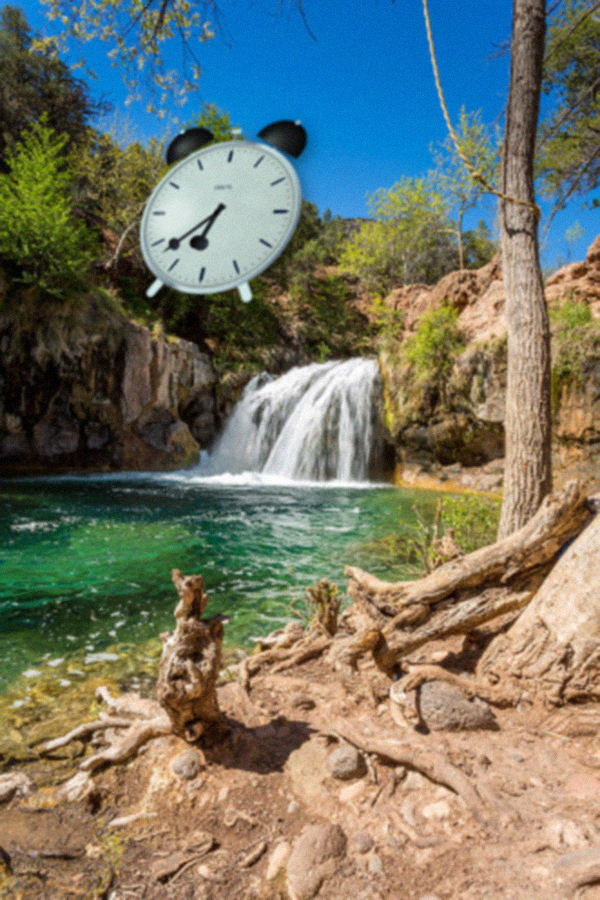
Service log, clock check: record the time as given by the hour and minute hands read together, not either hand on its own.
6:38
